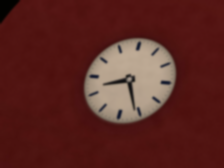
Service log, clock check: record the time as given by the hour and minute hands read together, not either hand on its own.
8:26
